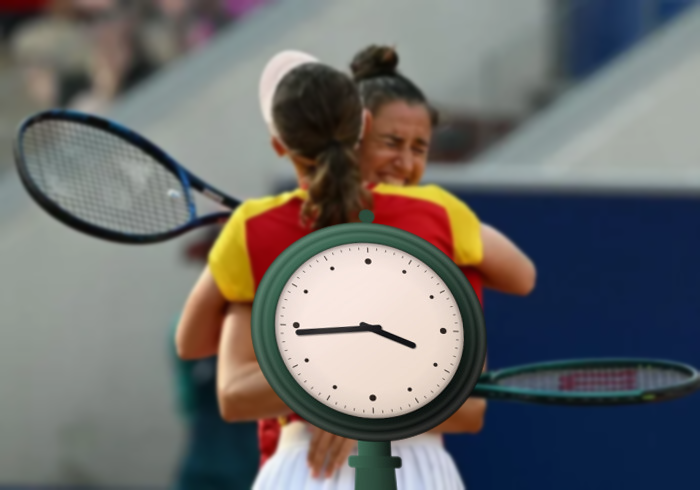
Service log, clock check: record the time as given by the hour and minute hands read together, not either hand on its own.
3:44
